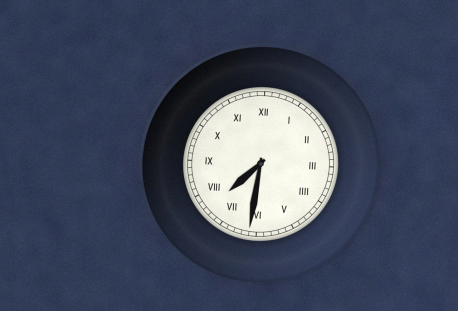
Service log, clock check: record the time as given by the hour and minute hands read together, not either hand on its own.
7:31
